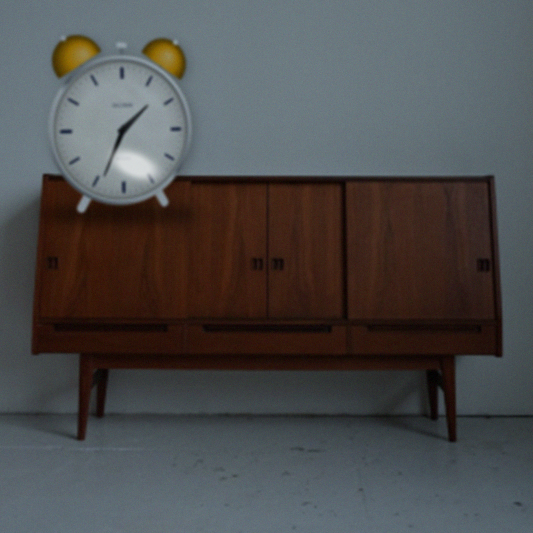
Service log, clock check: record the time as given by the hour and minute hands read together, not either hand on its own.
1:34
